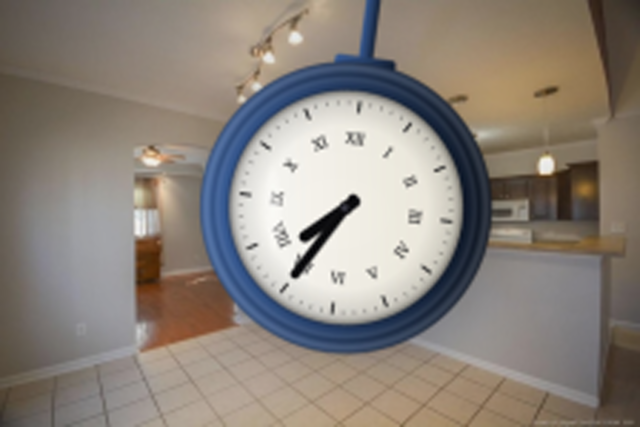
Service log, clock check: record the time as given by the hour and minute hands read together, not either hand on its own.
7:35
